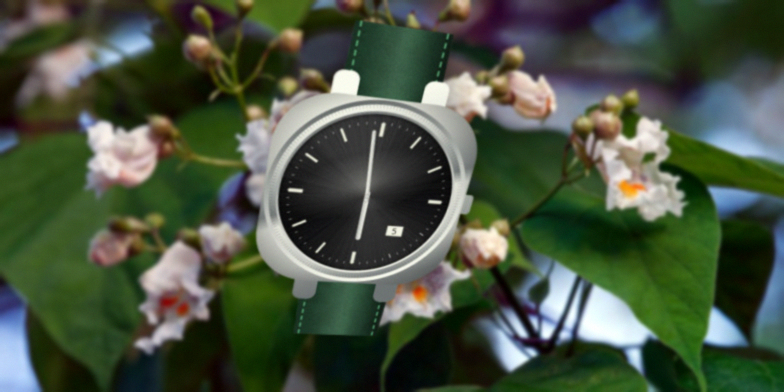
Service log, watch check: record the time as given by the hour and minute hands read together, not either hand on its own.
5:59
